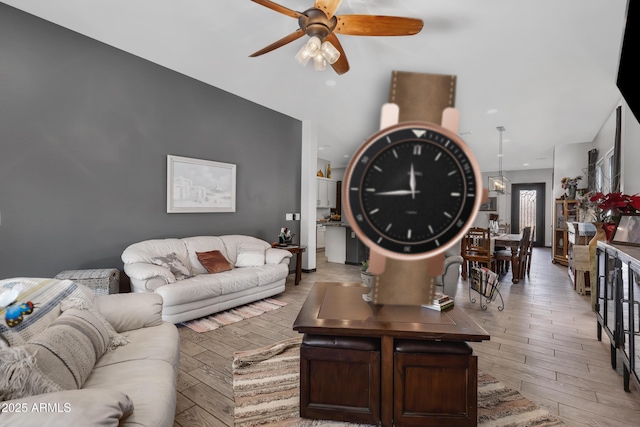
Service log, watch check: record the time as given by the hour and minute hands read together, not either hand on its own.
11:44
